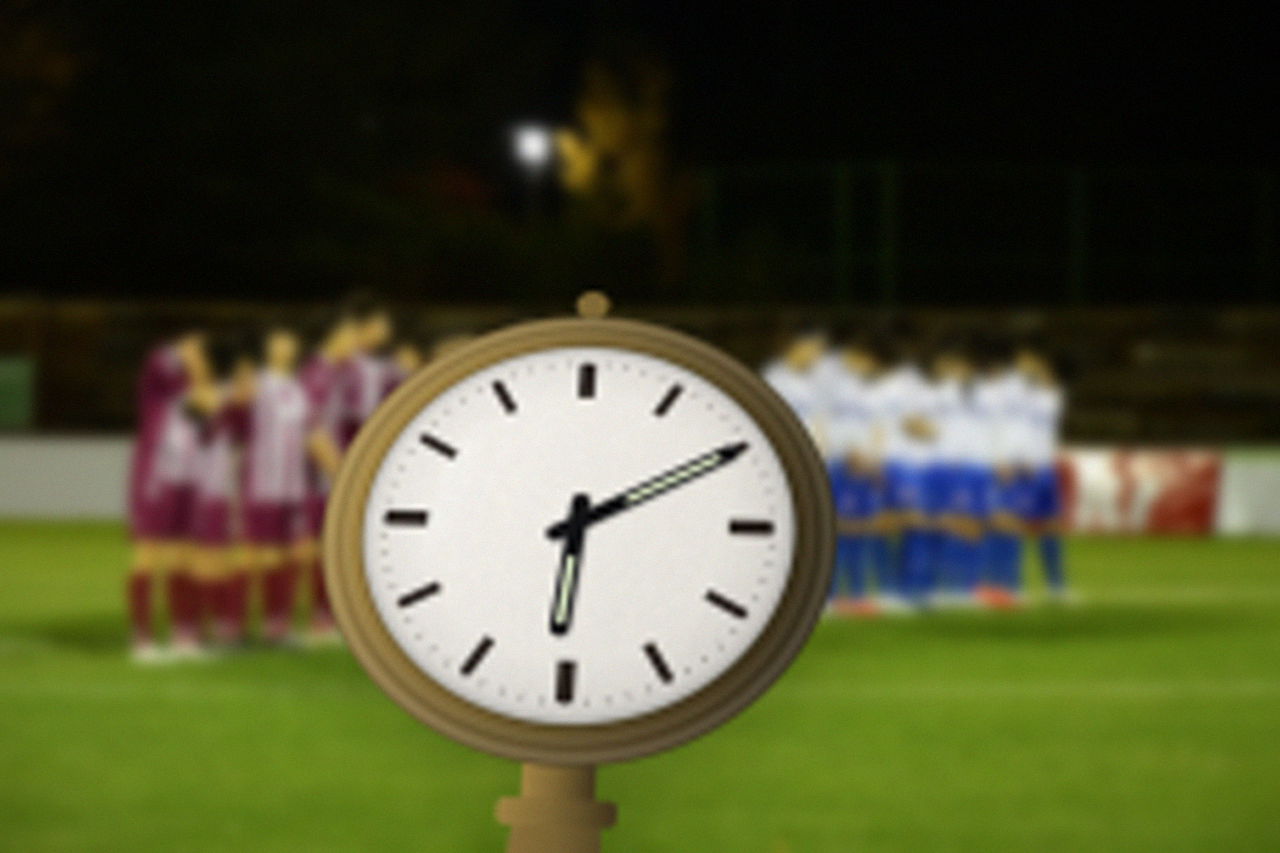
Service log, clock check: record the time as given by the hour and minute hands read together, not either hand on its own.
6:10
